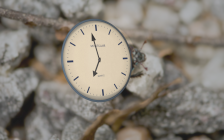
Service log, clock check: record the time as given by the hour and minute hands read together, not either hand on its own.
6:58
